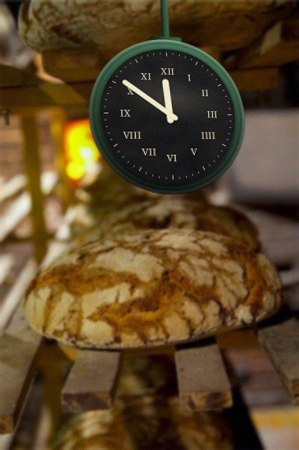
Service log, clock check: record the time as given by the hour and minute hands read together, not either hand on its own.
11:51
